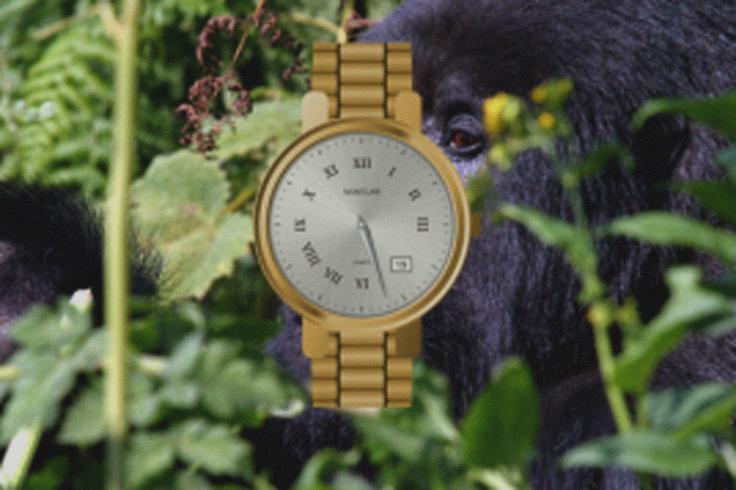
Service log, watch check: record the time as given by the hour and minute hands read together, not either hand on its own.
5:27
